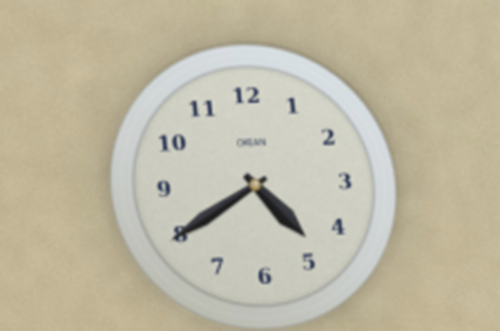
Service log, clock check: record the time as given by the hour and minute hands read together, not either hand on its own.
4:40
